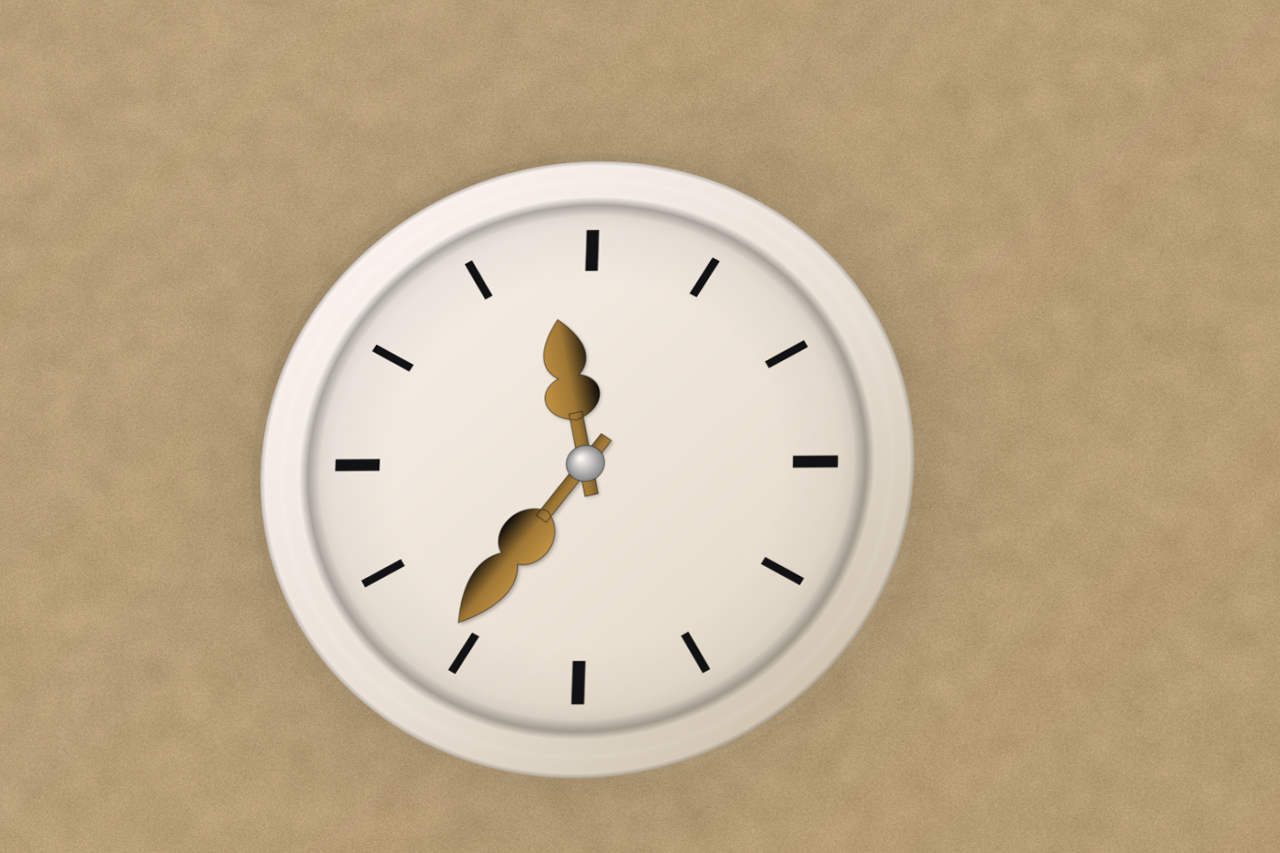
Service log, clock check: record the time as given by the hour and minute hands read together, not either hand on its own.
11:36
